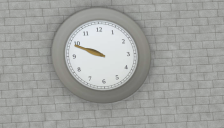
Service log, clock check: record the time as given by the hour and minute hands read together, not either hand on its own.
9:49
